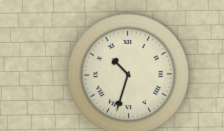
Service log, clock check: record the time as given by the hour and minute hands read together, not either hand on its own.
10:33
